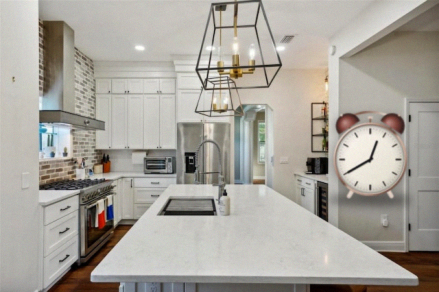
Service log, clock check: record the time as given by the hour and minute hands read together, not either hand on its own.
12:40
